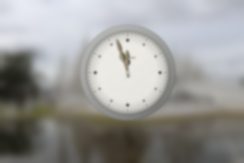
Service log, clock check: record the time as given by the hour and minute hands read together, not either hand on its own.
11:57
